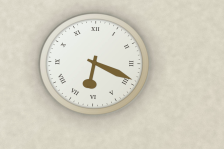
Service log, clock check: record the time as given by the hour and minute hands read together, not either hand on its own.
6:19
